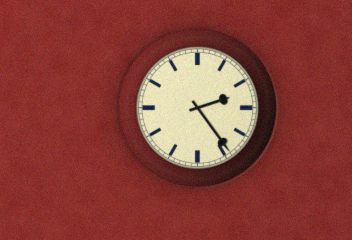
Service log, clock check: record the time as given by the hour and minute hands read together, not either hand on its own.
2:24
